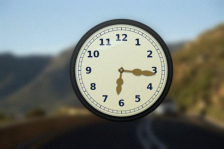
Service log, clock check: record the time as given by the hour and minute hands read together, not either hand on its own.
6:16
